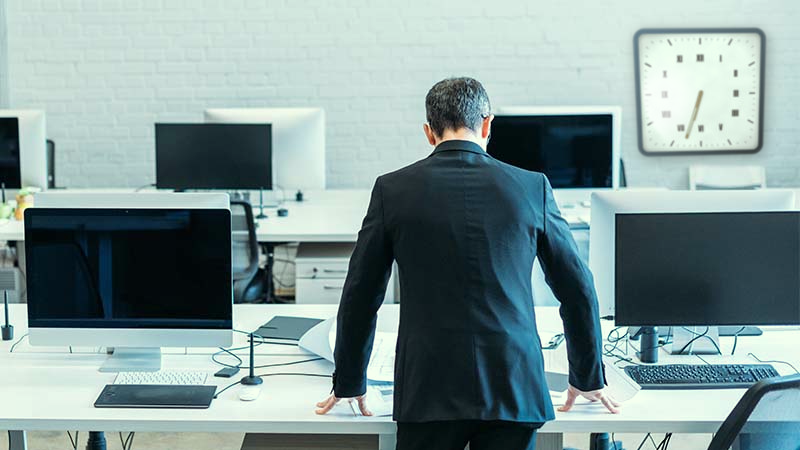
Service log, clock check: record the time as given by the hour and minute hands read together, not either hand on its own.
6:33
